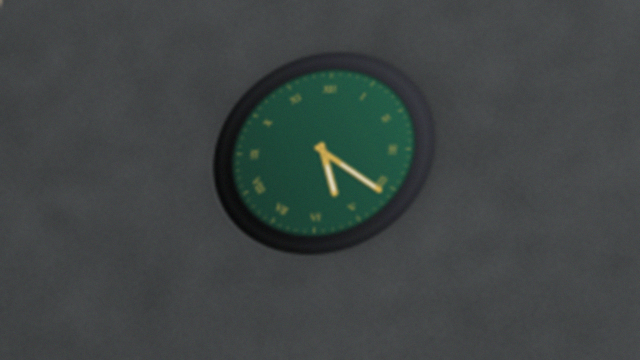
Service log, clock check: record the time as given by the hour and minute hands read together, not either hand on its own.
5:21
